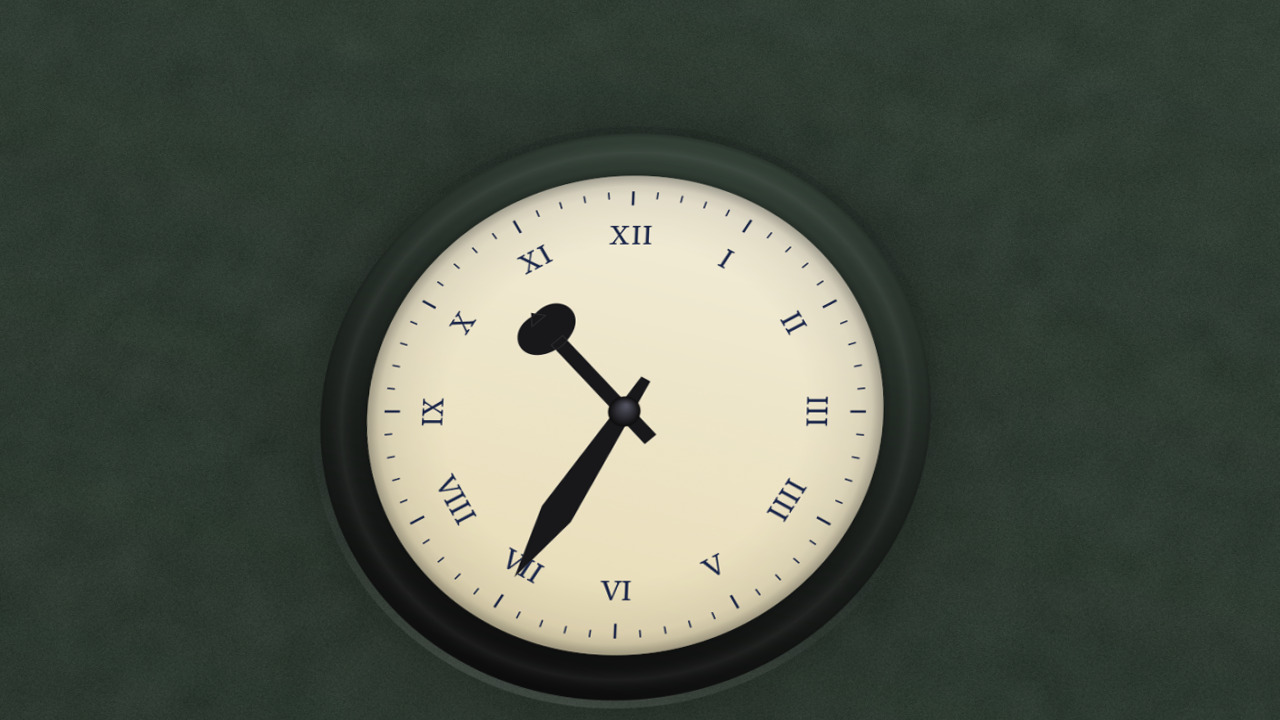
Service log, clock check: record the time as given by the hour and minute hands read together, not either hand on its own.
10:35
